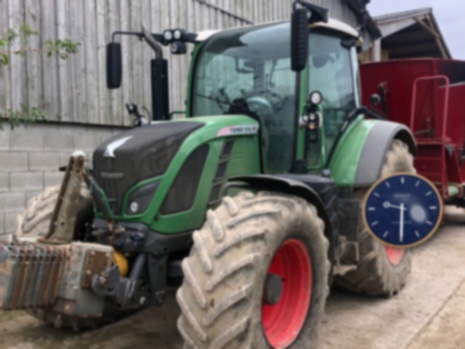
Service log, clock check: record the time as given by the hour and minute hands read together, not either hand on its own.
9:30
